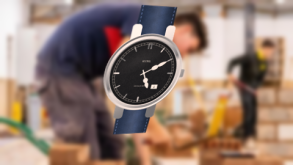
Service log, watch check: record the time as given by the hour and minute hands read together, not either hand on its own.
5:10
